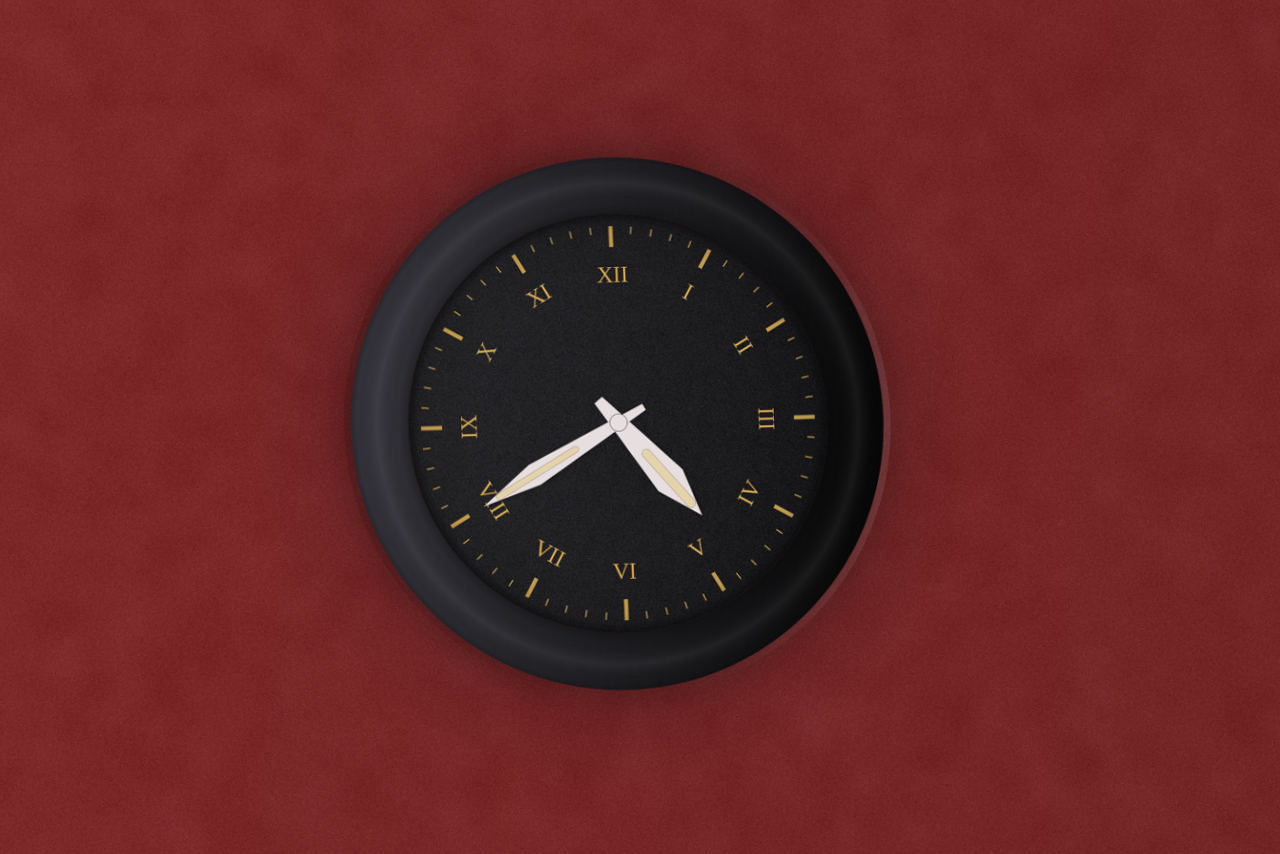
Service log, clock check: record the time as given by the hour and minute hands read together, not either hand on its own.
4:40
